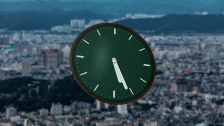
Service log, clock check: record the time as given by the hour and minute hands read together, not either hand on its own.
5:26
